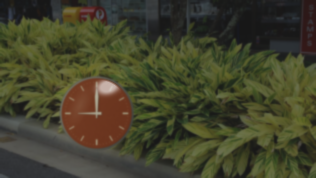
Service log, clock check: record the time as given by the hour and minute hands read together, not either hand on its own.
9:00
